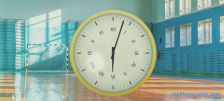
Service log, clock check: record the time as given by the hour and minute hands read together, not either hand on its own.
6:03
